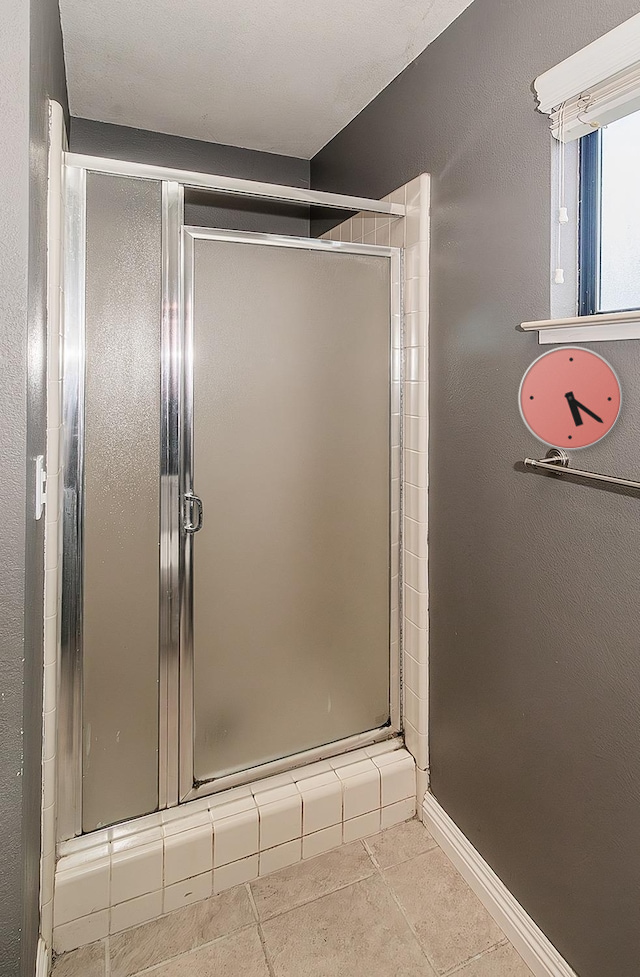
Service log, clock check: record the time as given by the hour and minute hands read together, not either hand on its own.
5:21
